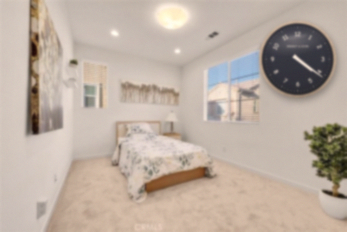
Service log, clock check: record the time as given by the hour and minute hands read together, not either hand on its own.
4:21
